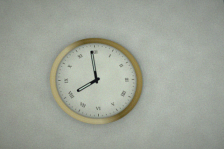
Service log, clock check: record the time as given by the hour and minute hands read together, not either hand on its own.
7:59
